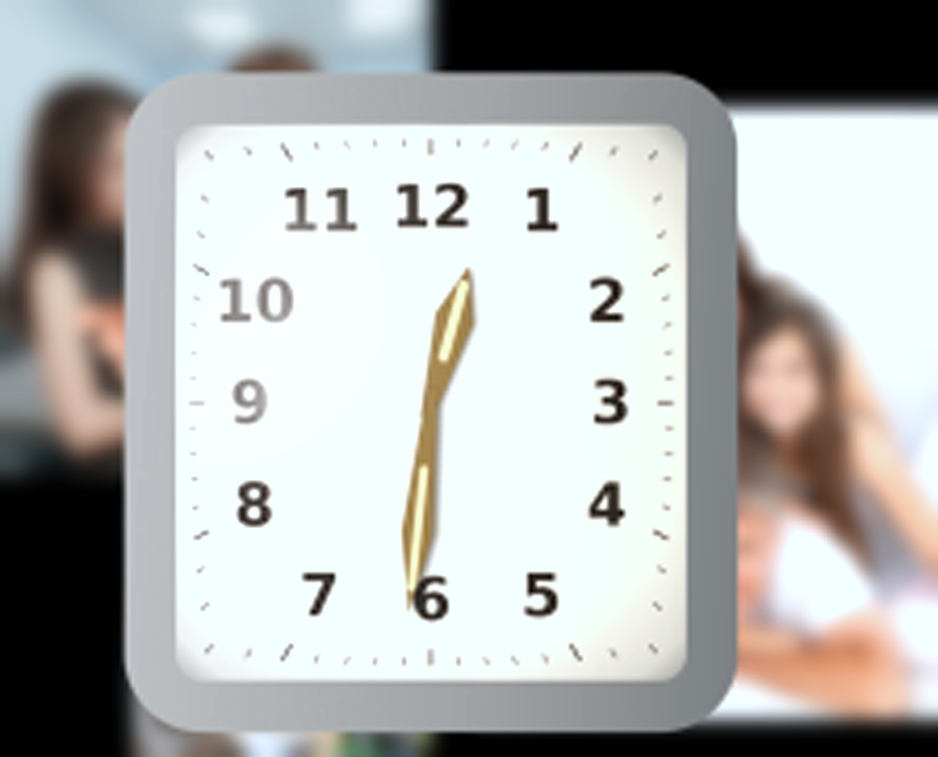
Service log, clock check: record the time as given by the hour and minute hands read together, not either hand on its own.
12:31
